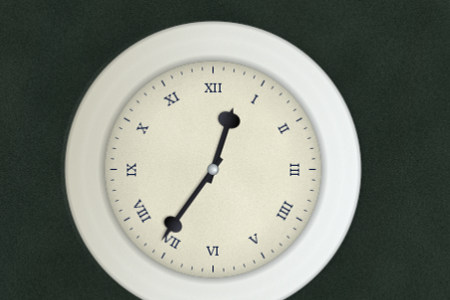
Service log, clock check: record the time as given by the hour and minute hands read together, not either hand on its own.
12:36
